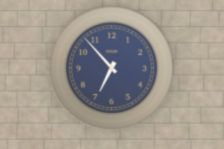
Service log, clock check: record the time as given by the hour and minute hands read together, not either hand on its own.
6:53
